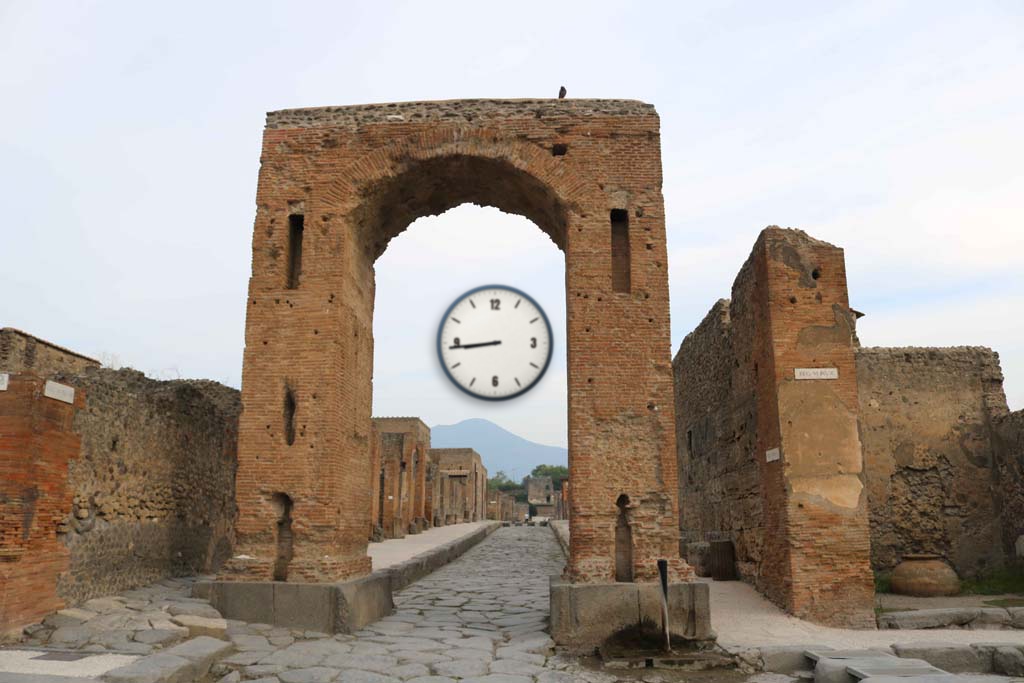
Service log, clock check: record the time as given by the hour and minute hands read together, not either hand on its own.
8:44
